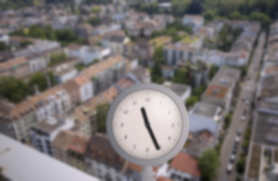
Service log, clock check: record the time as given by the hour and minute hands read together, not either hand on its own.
11:26
